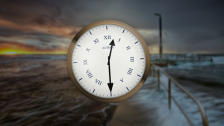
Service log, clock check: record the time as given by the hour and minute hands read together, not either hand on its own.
12:30
